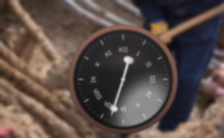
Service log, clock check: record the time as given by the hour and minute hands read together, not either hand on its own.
12:33
